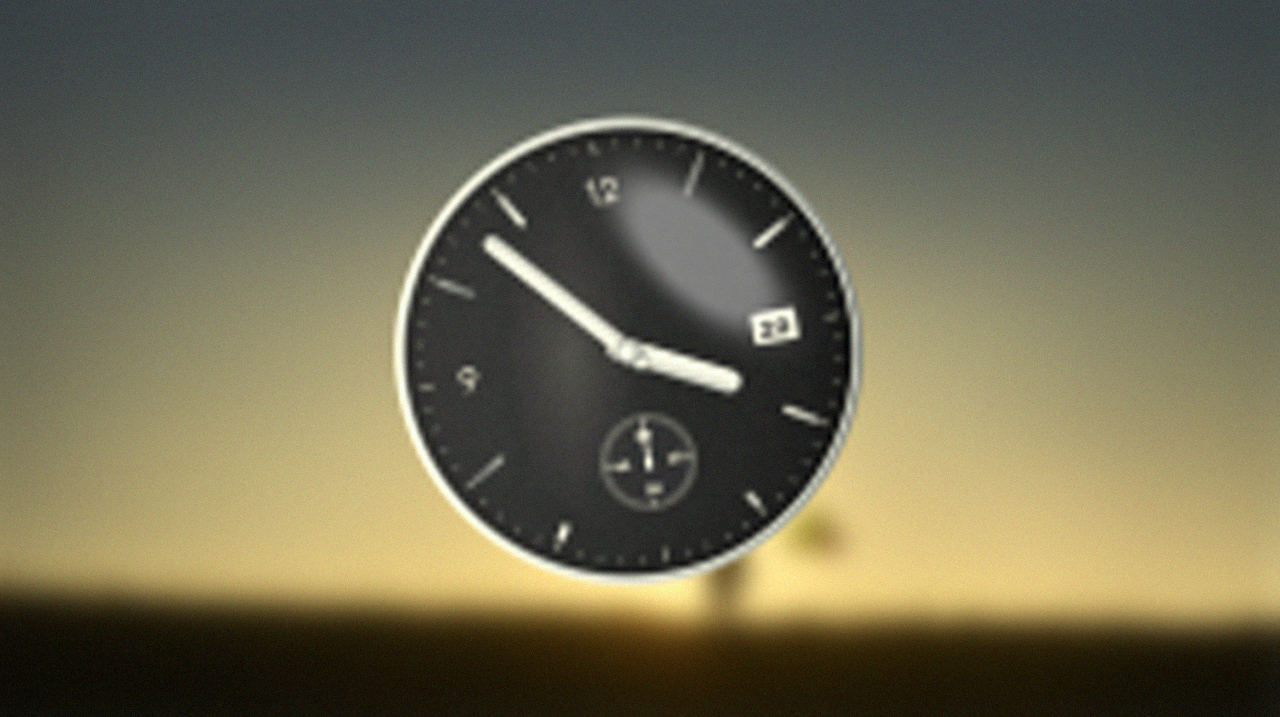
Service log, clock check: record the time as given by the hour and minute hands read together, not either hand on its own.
3:53
